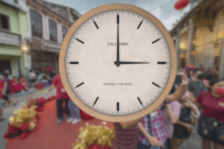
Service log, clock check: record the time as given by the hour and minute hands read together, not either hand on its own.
3:00
